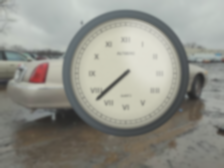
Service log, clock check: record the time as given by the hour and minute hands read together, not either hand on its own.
7:38
